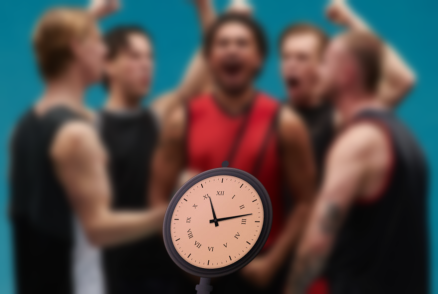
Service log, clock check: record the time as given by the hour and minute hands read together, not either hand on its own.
11:13
